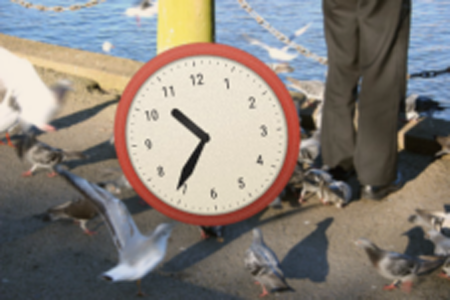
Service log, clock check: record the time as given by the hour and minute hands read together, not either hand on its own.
10:36
